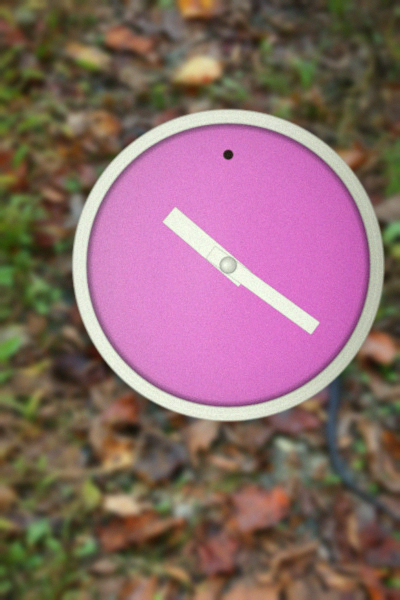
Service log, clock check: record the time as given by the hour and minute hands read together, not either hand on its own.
10:21
